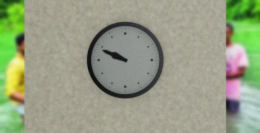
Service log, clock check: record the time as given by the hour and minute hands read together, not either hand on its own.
9:49
